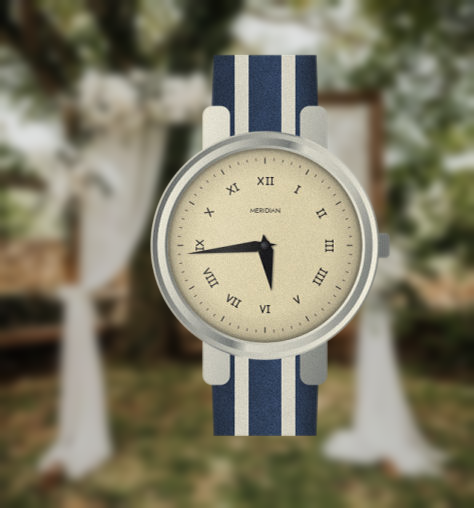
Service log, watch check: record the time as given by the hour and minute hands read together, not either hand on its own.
5:44
